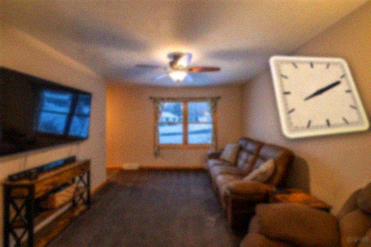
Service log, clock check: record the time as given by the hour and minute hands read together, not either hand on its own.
8:11
